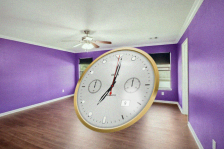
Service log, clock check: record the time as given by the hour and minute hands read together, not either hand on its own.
7:01
